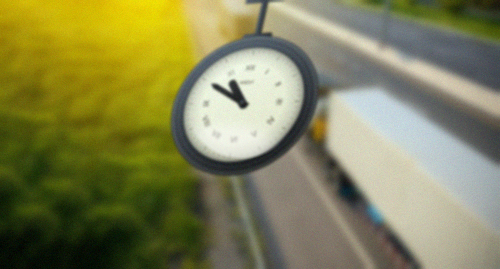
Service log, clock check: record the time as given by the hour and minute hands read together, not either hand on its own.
10:50
